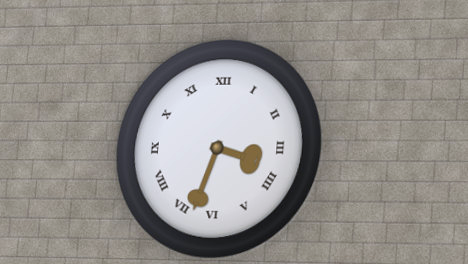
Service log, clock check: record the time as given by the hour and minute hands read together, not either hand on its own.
3:33
